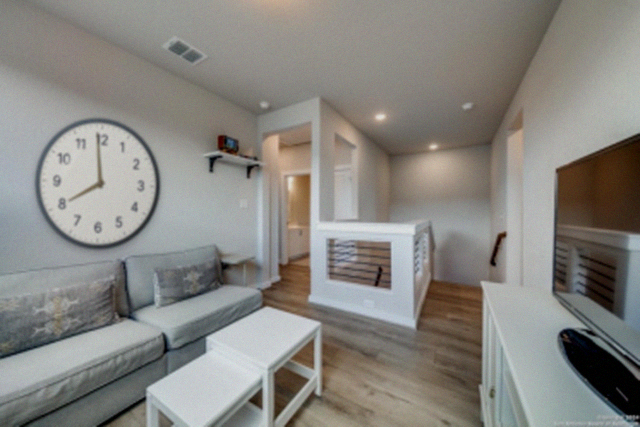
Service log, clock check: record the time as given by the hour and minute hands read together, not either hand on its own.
7:59
